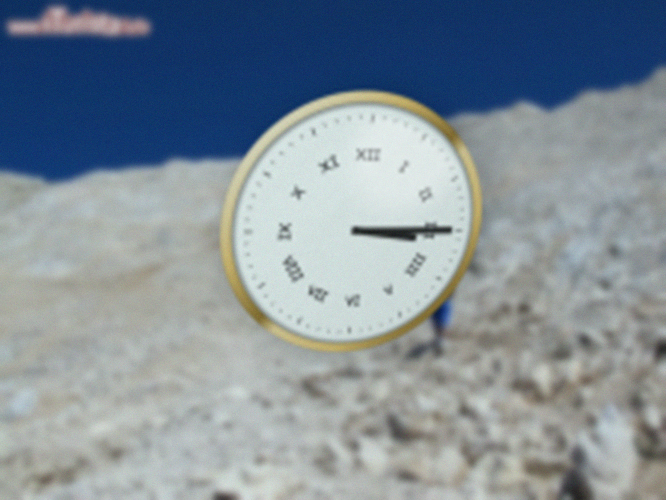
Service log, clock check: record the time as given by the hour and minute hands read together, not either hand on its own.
3:15
